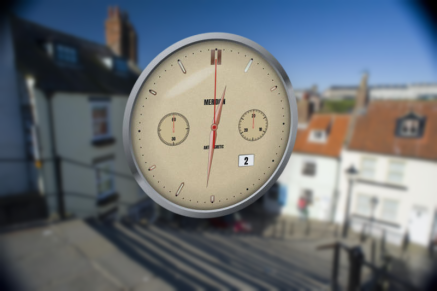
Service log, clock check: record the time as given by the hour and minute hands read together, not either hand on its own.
12:31
